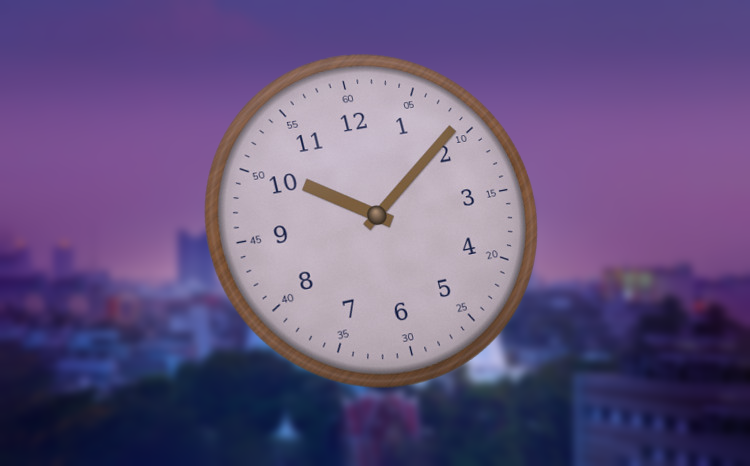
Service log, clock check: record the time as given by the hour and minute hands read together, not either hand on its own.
10:09
